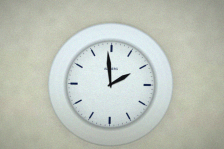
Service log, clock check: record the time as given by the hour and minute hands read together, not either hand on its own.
1:59
